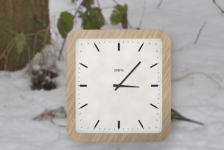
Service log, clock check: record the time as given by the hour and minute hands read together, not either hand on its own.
3:07
